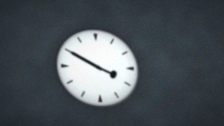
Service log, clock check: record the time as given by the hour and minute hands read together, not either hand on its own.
3:50
